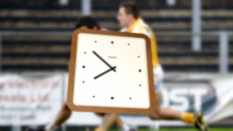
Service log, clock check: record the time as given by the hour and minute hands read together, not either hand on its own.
7:52
